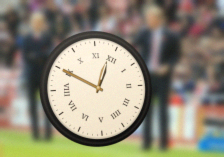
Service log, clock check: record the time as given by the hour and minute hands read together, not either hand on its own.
11:45
